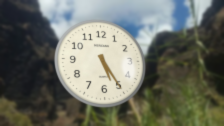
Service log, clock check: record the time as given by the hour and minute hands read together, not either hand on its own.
5:25
